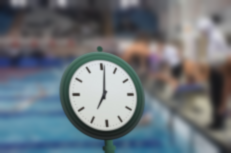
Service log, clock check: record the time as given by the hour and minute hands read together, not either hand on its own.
7:01
